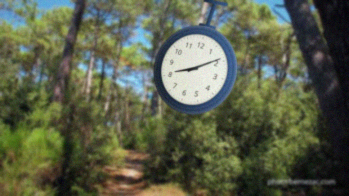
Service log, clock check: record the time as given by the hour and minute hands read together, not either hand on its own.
8:09
